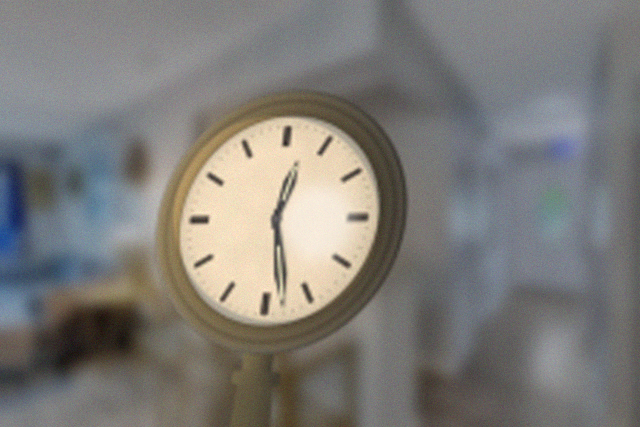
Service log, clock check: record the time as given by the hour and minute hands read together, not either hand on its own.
12:28
